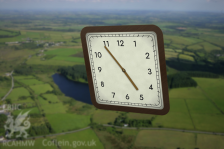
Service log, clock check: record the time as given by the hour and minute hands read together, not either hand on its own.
4:54
